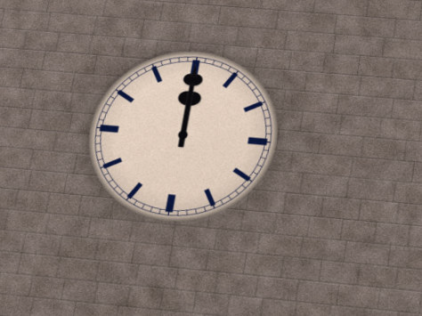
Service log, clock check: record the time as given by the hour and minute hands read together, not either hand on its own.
12:00
